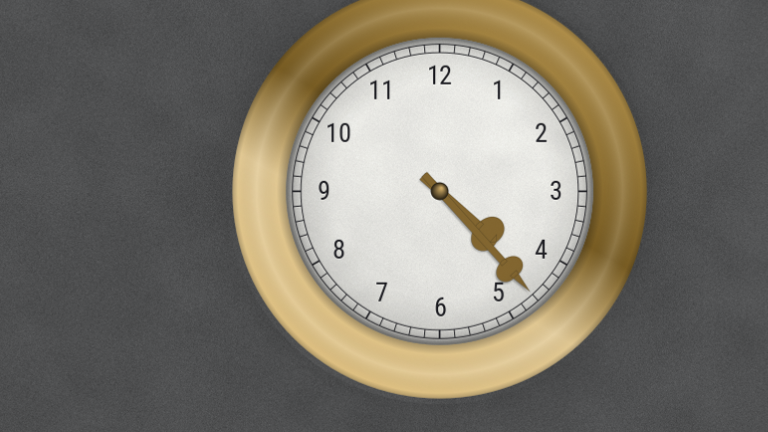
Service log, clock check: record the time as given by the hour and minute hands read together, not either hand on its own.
4:23
